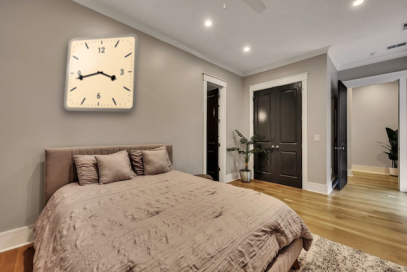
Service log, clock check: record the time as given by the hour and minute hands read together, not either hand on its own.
3:43
